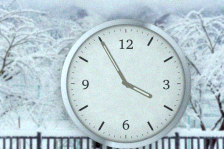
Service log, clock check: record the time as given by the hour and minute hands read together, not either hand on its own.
3:55
